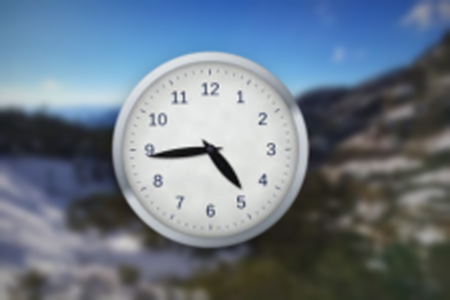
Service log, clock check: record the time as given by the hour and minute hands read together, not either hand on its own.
4:44
